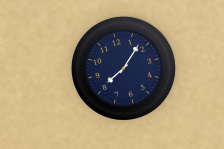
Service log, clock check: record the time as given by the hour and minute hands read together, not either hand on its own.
8:08
